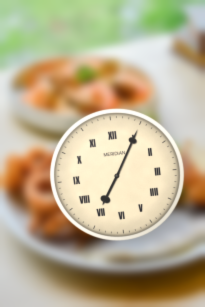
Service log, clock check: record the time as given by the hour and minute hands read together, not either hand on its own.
7:05
